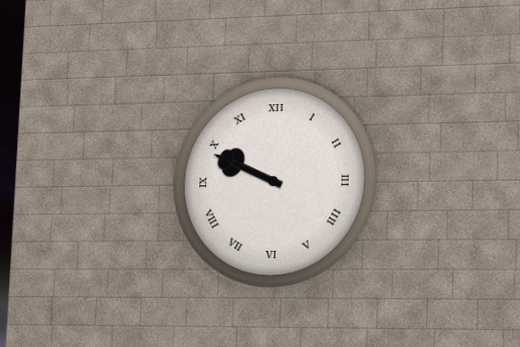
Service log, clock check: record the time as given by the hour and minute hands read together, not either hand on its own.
9:49
